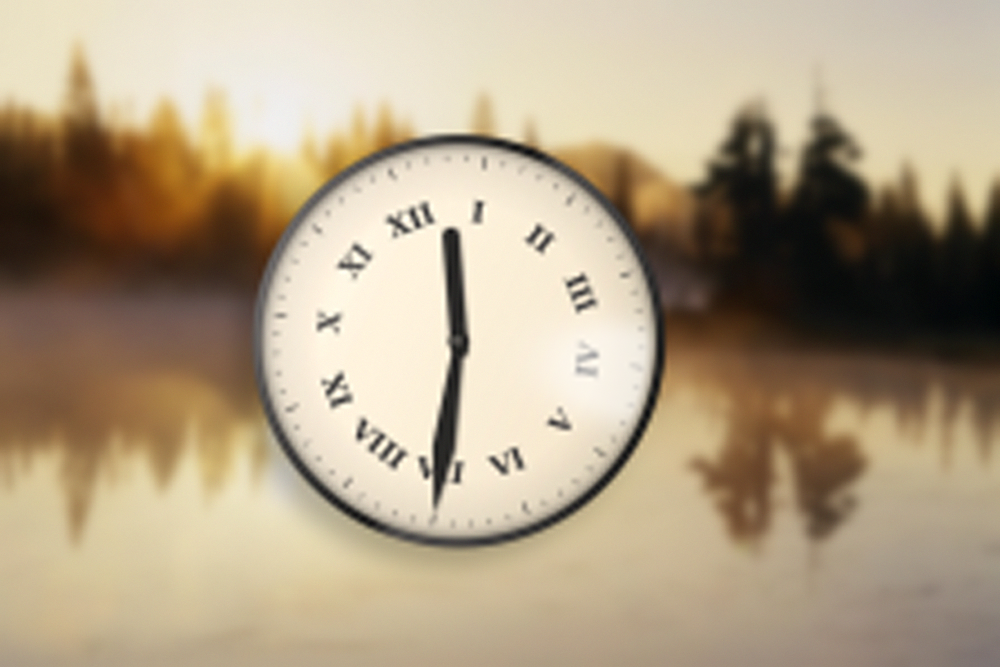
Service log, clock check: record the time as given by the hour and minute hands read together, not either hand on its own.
12:35
